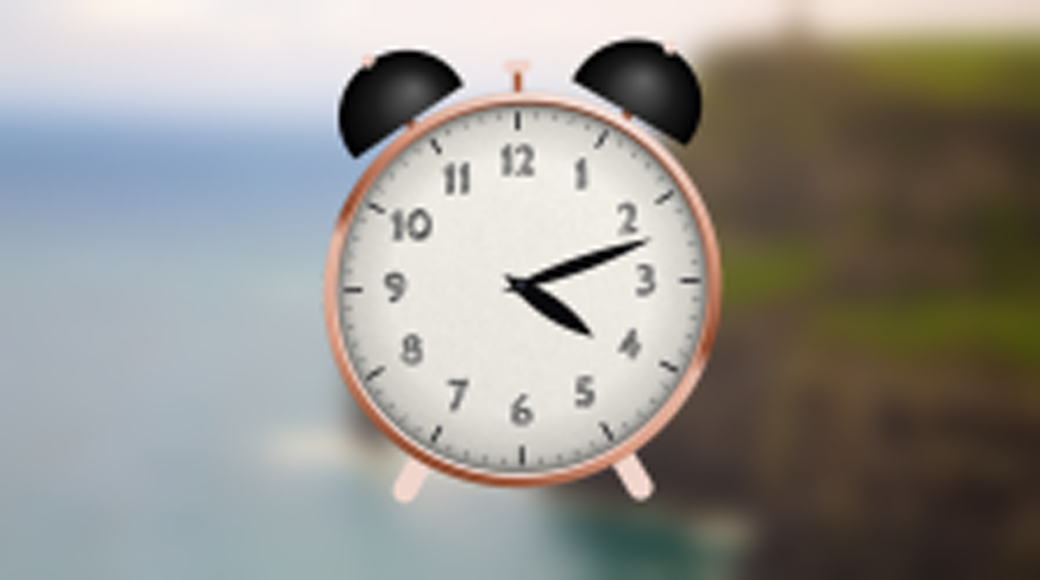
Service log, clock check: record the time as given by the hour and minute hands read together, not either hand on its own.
4:12
